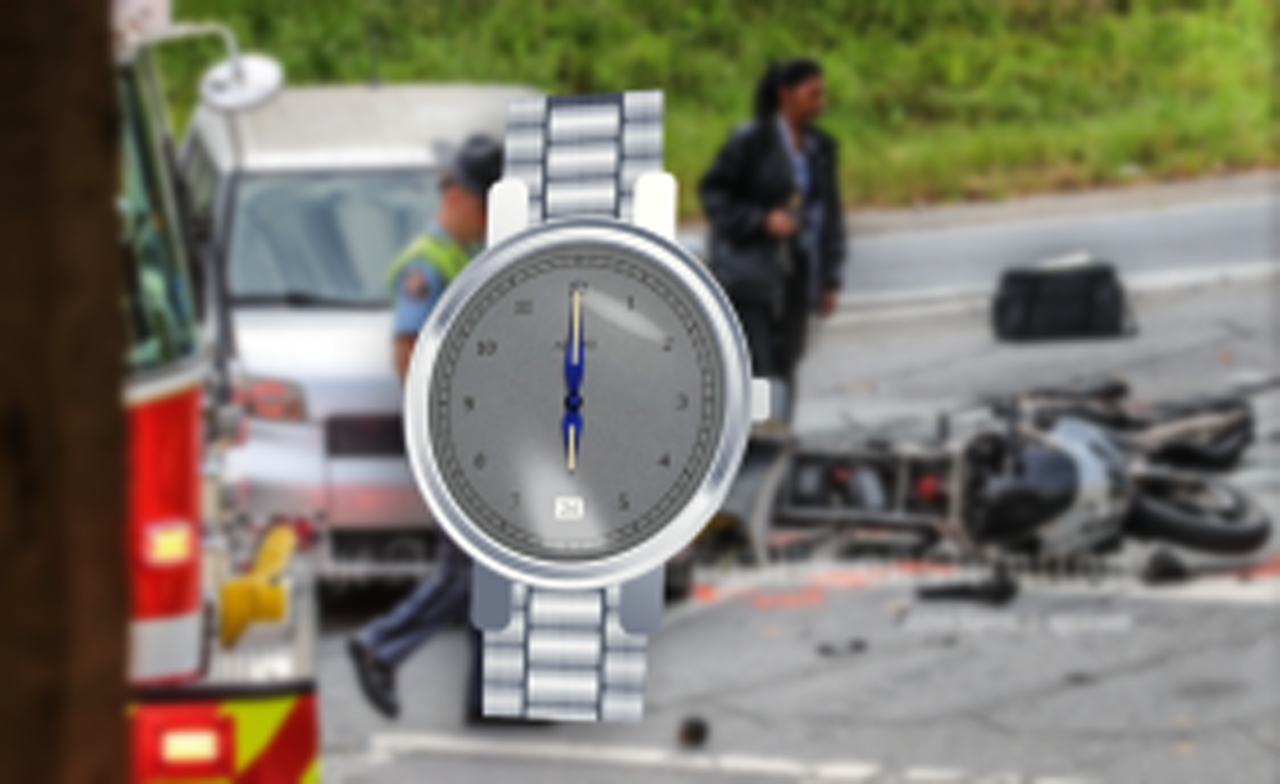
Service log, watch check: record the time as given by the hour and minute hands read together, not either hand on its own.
6:00
